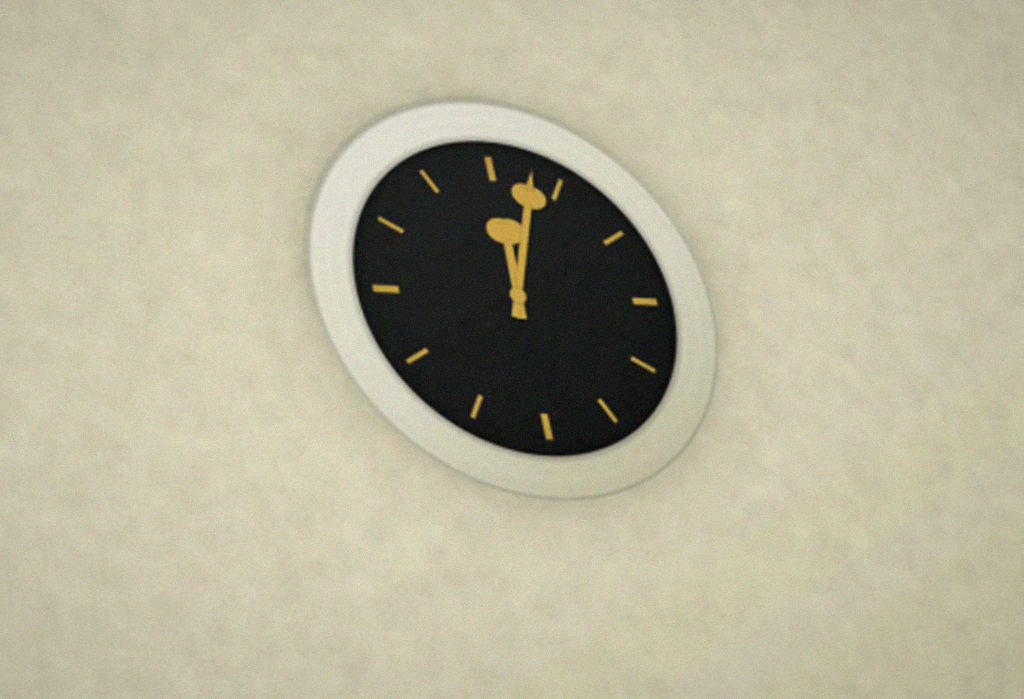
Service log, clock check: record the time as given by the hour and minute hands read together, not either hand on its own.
12:03
